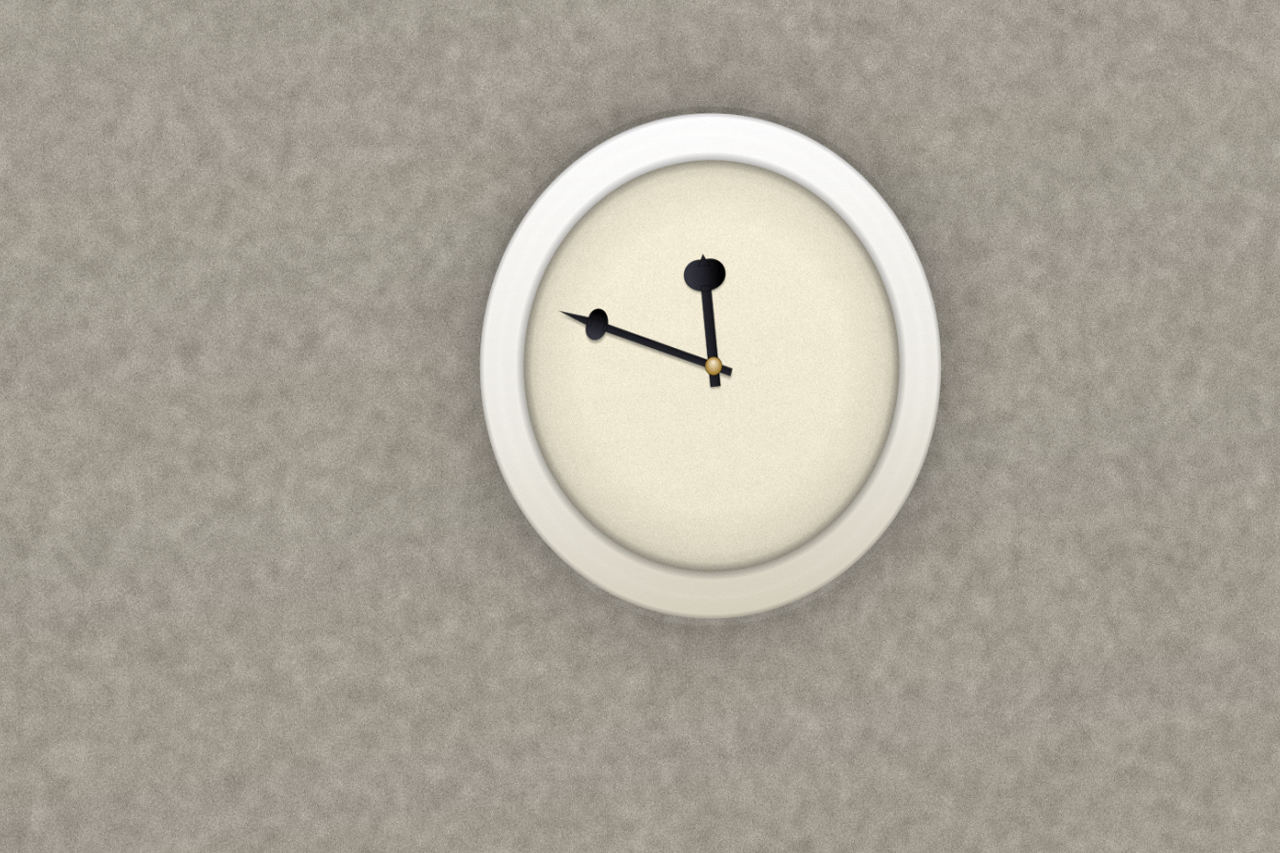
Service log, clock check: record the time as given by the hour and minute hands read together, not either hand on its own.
11:48
